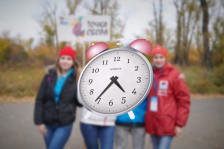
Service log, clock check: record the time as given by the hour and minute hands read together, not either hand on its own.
4:36
